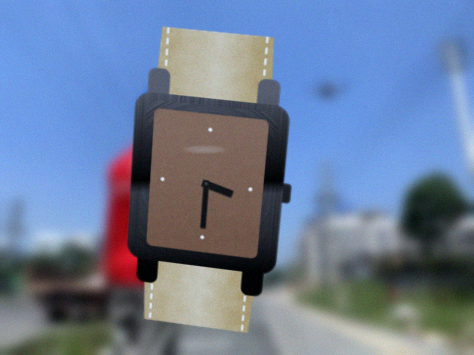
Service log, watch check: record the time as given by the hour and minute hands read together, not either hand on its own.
3:30
